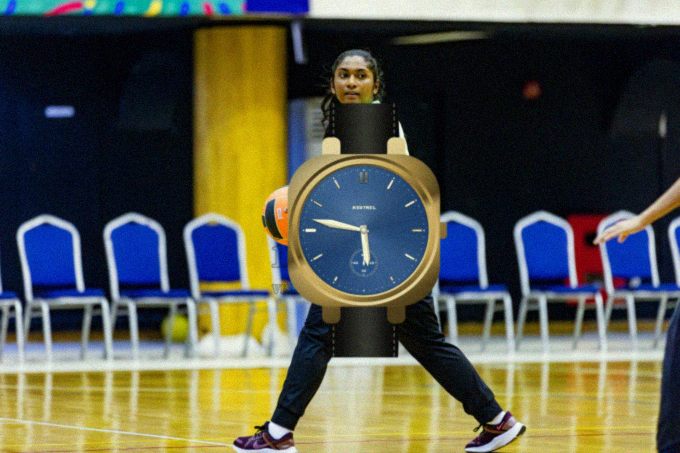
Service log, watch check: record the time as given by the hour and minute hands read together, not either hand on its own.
5:47
